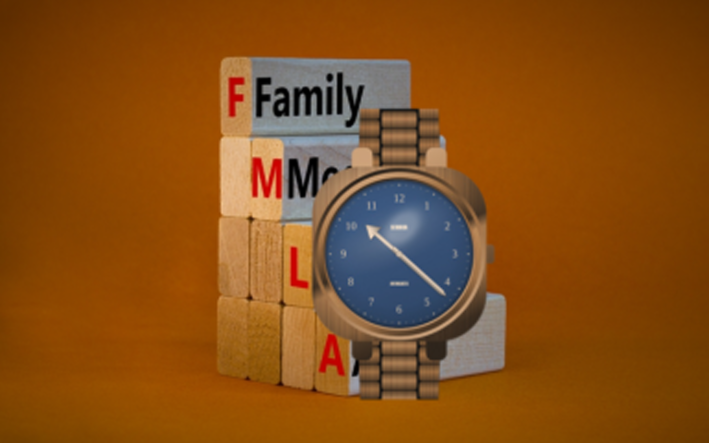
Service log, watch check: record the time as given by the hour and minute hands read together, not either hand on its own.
10:22
